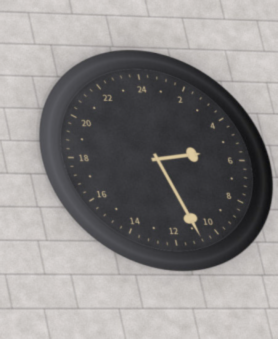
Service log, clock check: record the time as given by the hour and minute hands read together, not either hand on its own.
5:27
